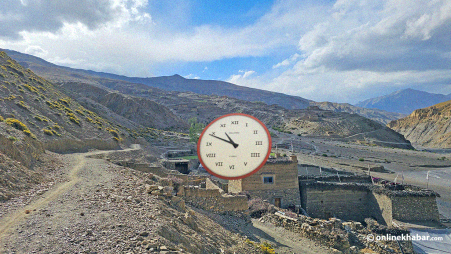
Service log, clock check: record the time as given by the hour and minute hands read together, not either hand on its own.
10:49
